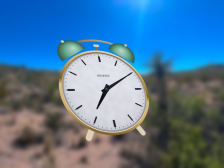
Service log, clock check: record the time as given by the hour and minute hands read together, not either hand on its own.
7:10
